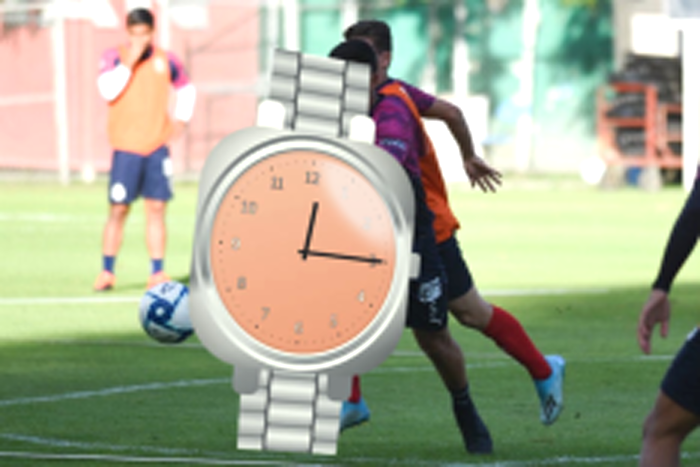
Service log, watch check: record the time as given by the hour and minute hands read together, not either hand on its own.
12:15
